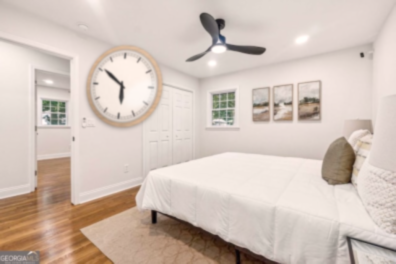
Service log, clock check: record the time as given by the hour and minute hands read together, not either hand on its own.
5:51
